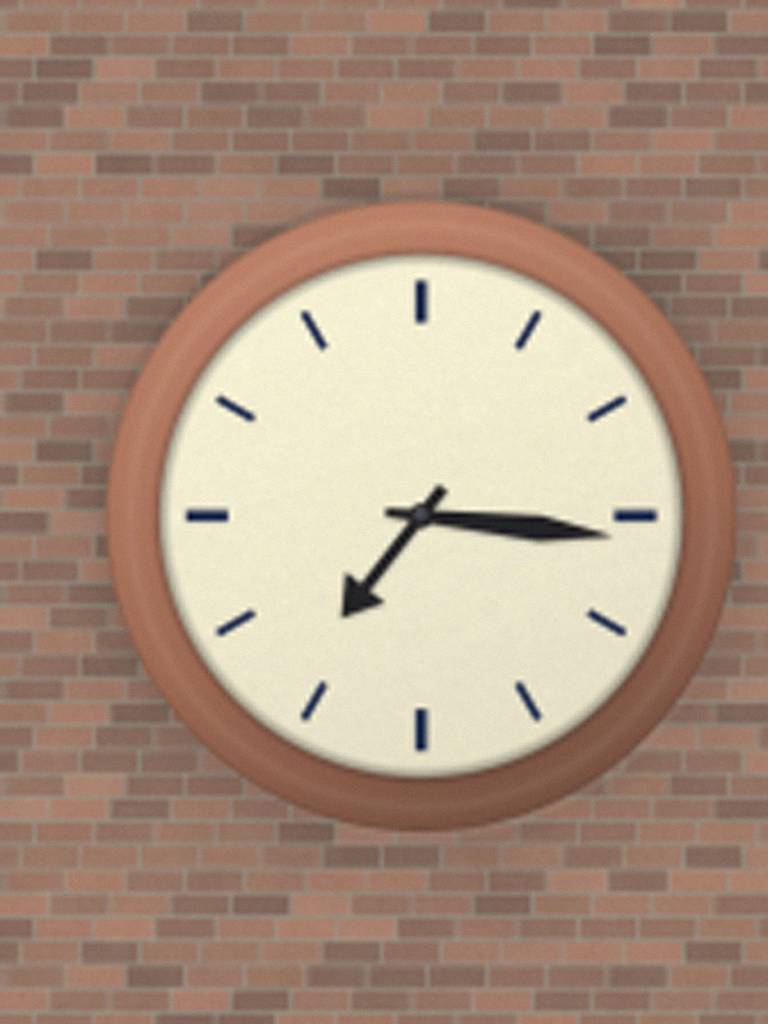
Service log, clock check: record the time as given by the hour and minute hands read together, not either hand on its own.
7:16
